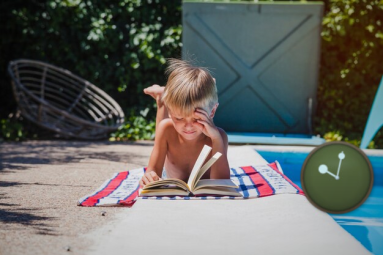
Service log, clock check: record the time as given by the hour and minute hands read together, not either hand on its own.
10:02
